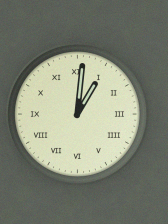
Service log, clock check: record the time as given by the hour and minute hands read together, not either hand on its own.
1:01
